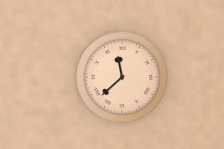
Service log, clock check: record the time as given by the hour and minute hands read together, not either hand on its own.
11:38
